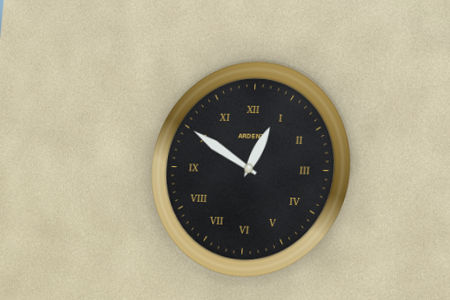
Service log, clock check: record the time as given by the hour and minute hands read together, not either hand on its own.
12:50
